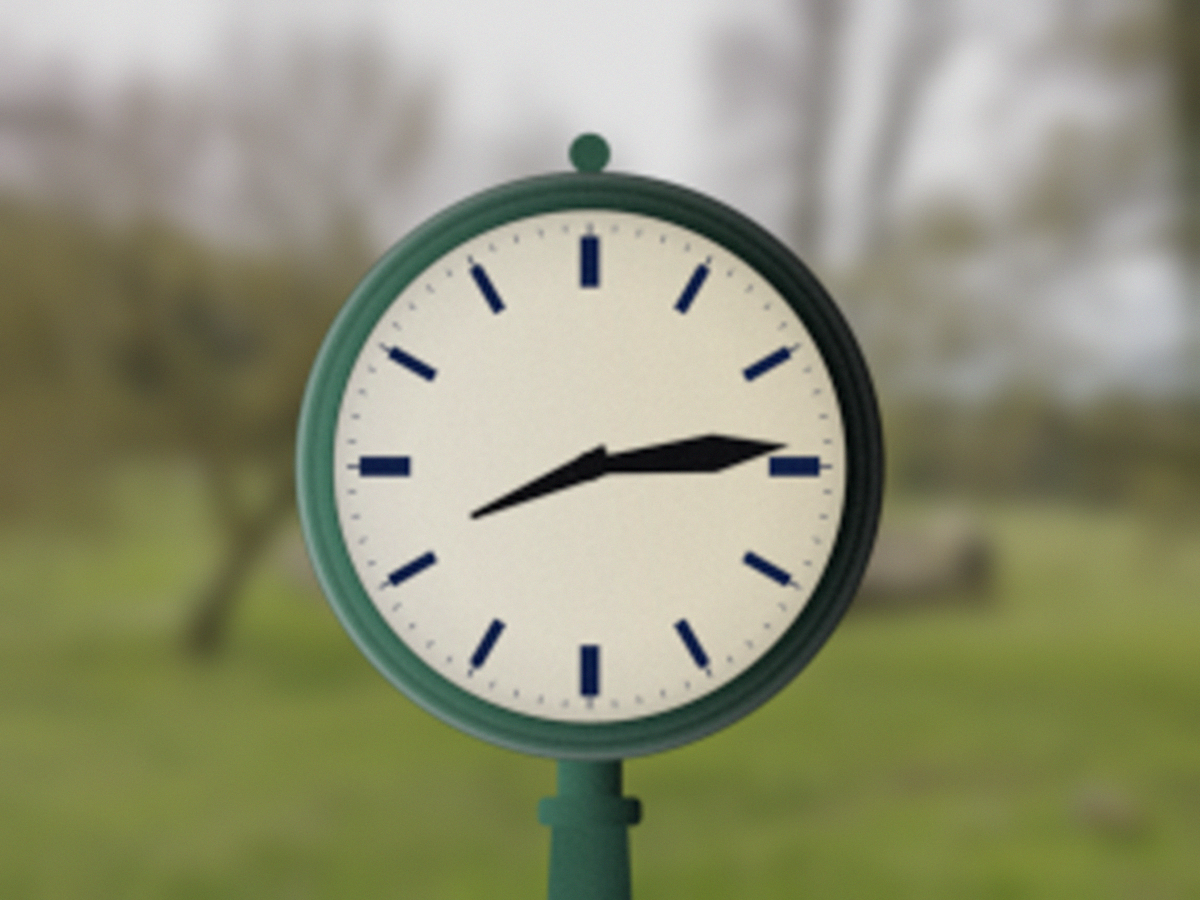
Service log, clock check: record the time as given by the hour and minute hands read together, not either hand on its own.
8:14
